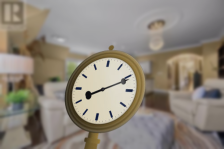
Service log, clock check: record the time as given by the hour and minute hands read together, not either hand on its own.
8:11
